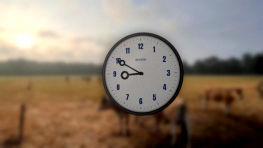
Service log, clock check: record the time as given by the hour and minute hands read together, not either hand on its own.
8:50
